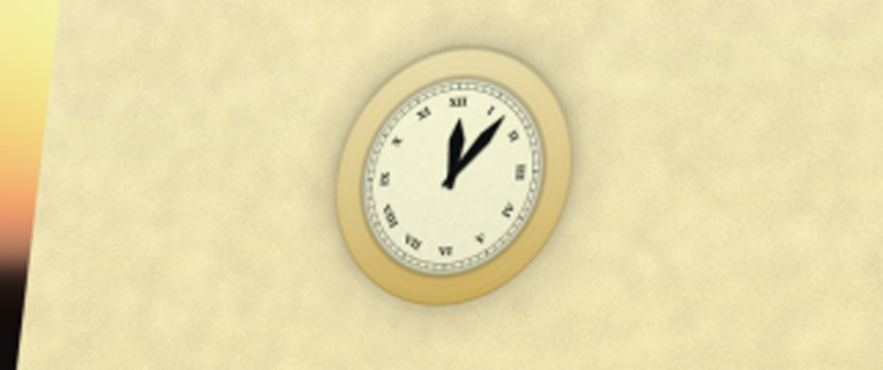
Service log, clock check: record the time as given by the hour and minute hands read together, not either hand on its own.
12:07
